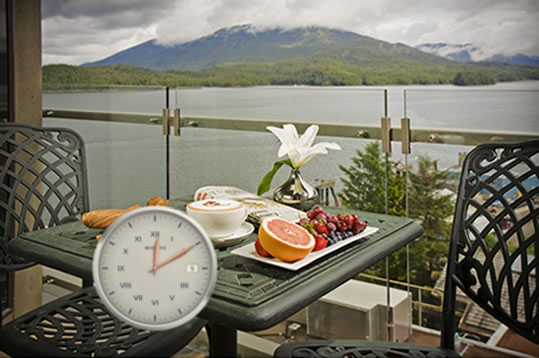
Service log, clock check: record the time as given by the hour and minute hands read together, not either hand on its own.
12:10
